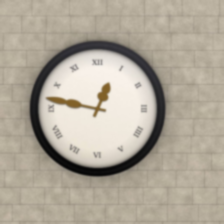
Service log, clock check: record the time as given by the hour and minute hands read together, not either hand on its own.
12:47
